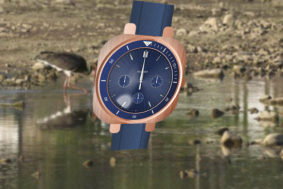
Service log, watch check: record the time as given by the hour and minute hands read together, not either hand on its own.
12:00
